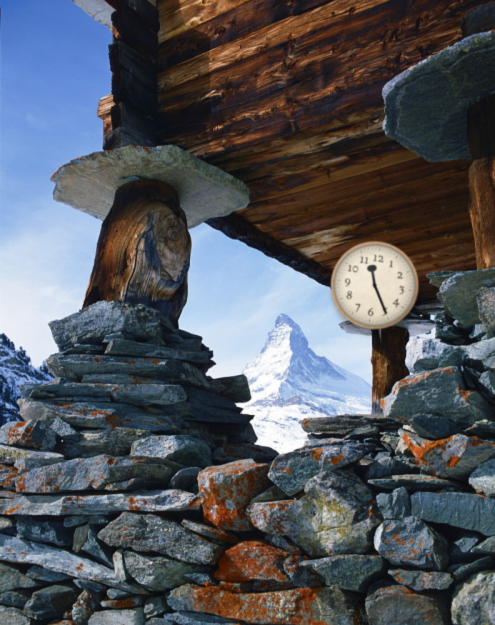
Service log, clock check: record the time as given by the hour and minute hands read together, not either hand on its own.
11:25
